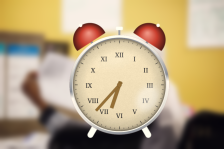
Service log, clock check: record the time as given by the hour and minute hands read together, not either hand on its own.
6:37
